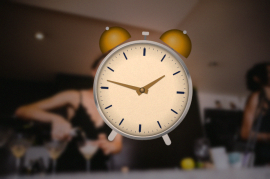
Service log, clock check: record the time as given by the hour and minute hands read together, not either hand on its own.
1:47
